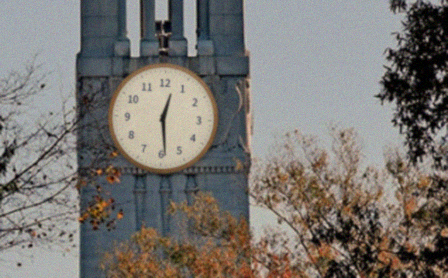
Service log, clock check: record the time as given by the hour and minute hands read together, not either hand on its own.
12:29
